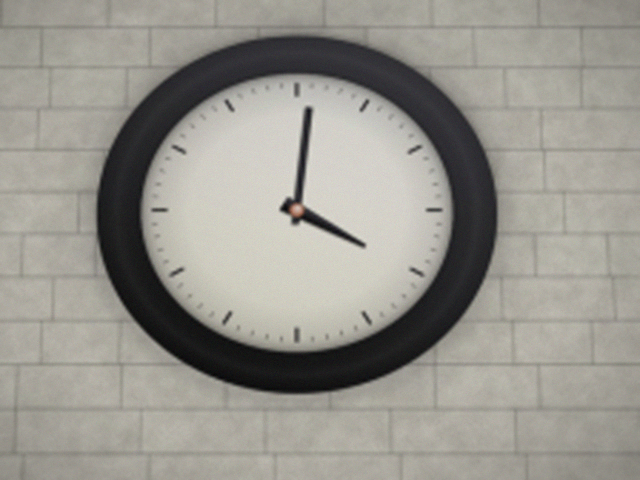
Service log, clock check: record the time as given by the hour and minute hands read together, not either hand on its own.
4:01
